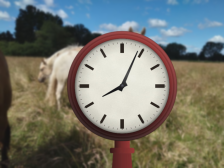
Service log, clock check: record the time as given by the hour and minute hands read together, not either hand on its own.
8:04
